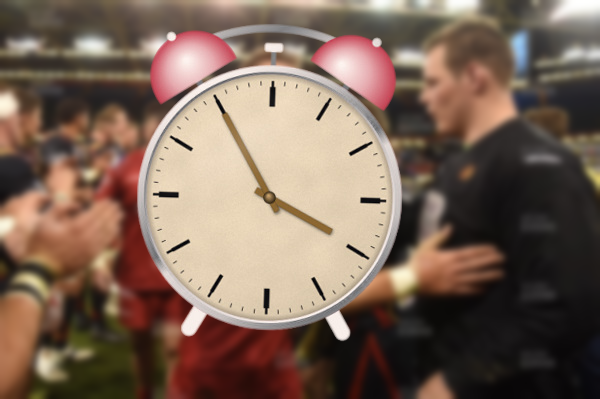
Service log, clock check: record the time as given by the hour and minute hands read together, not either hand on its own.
3:55
